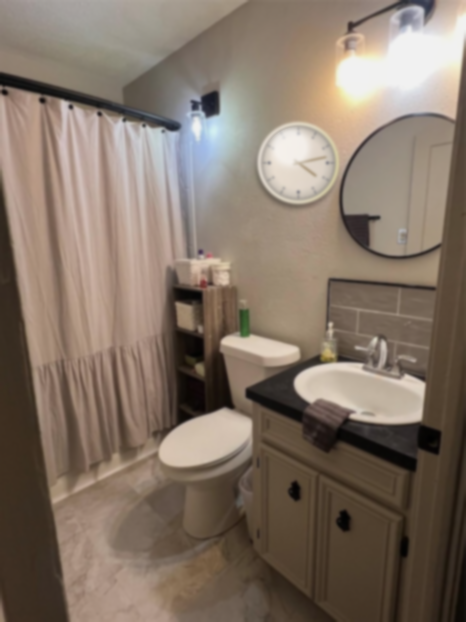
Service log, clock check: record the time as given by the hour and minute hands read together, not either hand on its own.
4:13
